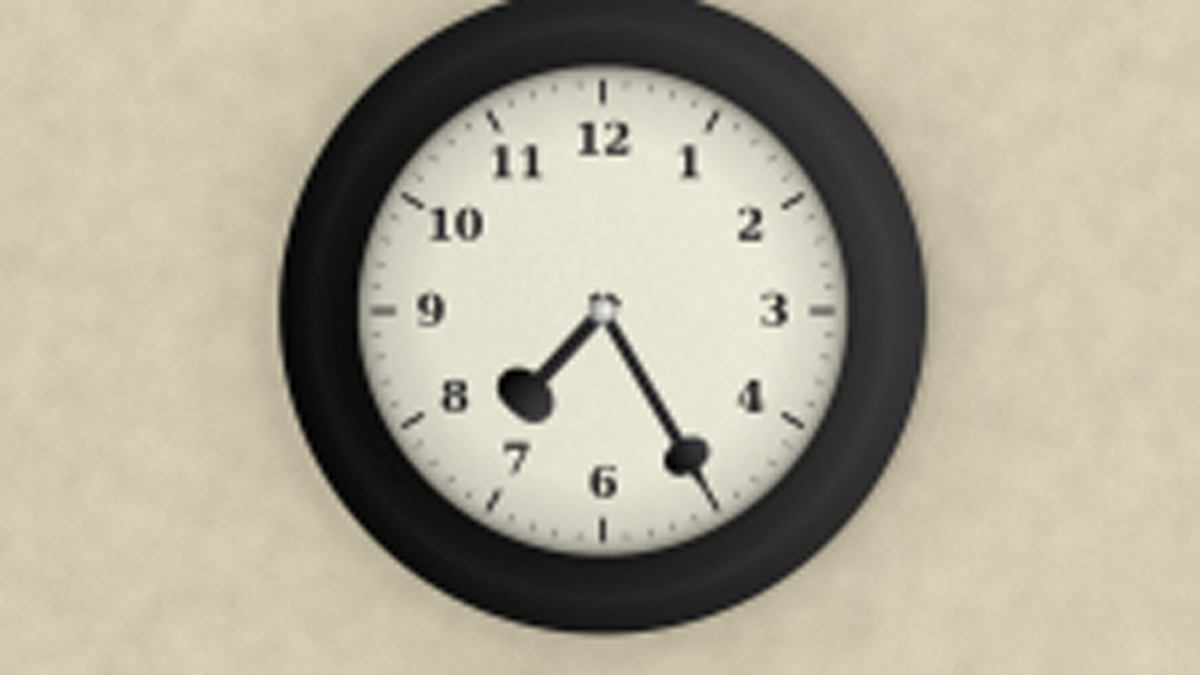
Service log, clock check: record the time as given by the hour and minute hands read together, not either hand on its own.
7:25
